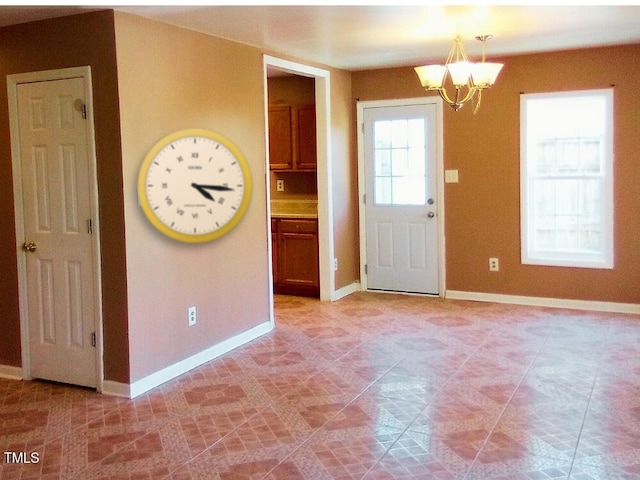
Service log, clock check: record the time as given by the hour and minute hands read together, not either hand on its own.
4:16
